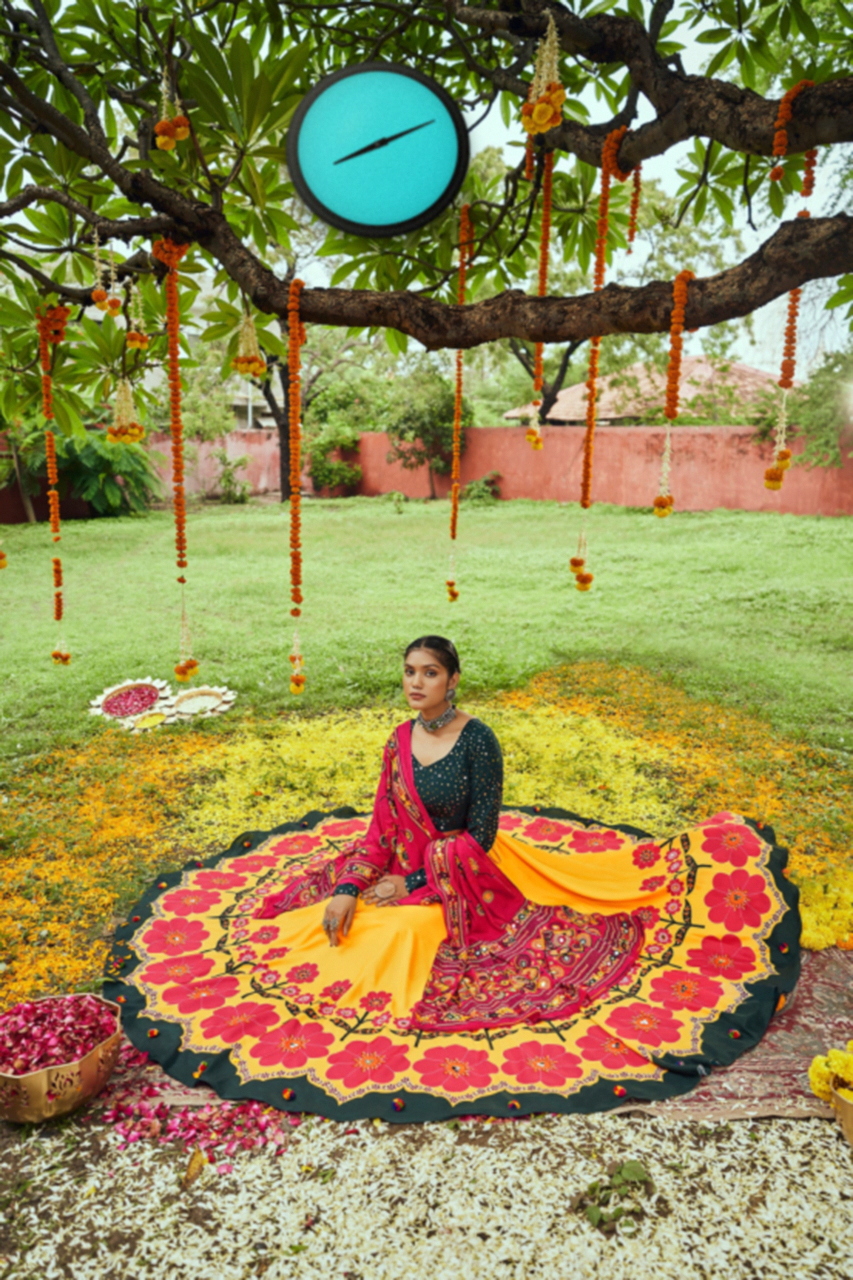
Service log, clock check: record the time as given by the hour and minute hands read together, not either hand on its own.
8:11
